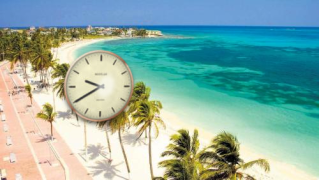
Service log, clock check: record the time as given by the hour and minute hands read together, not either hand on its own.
9:40
